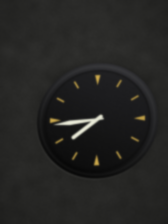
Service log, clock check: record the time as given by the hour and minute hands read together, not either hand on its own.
7:44
